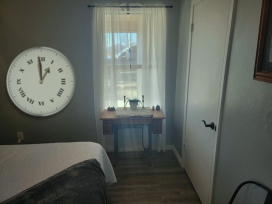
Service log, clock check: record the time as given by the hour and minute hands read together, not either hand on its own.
12:59
